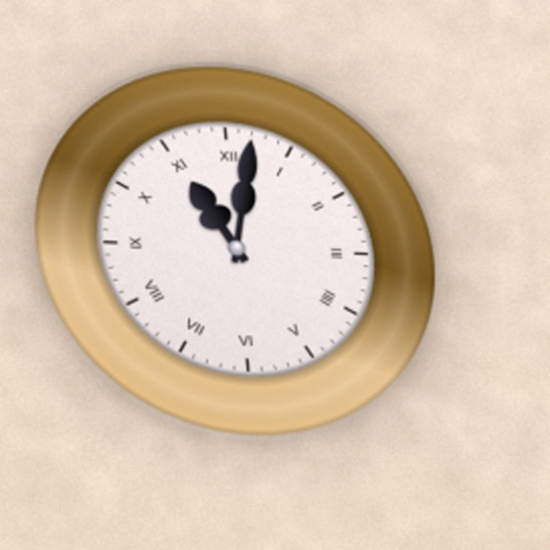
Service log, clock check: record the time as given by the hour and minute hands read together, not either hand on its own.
11:02
